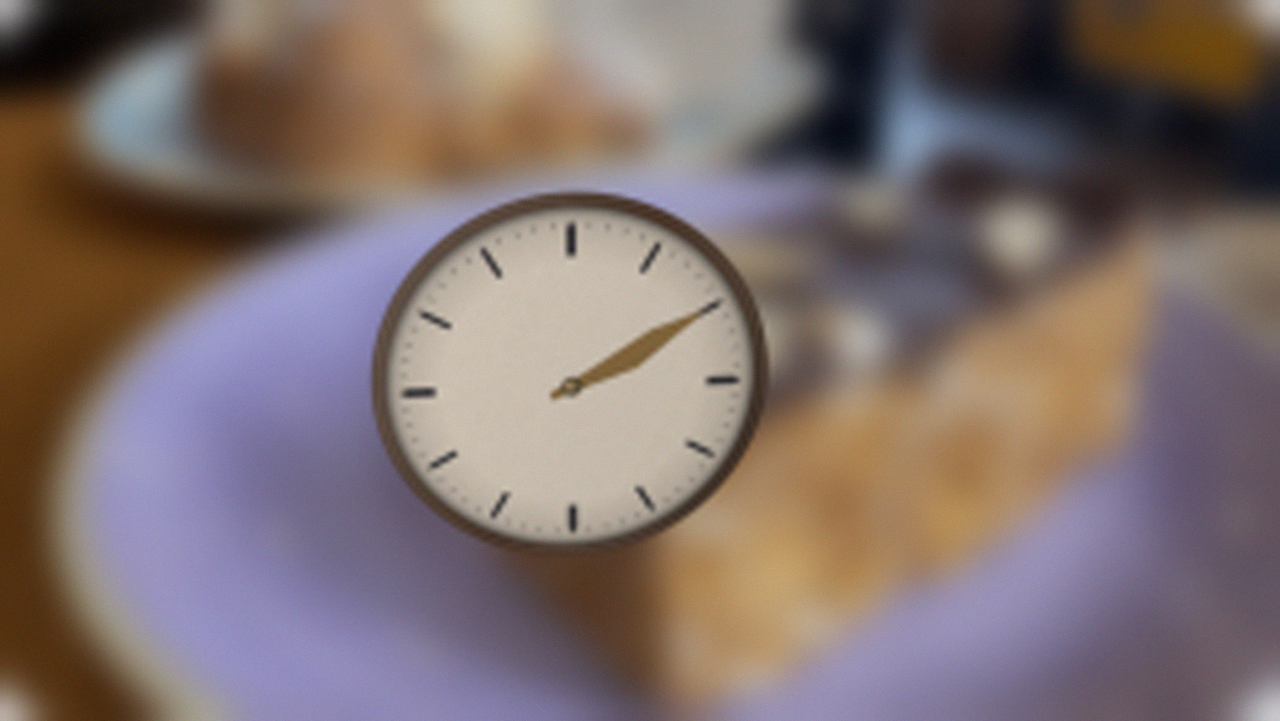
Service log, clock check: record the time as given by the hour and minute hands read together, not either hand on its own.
2:10
